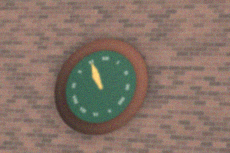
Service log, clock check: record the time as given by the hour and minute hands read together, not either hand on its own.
10:55
